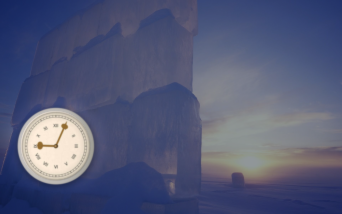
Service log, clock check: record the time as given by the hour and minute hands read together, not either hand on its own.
9:04
